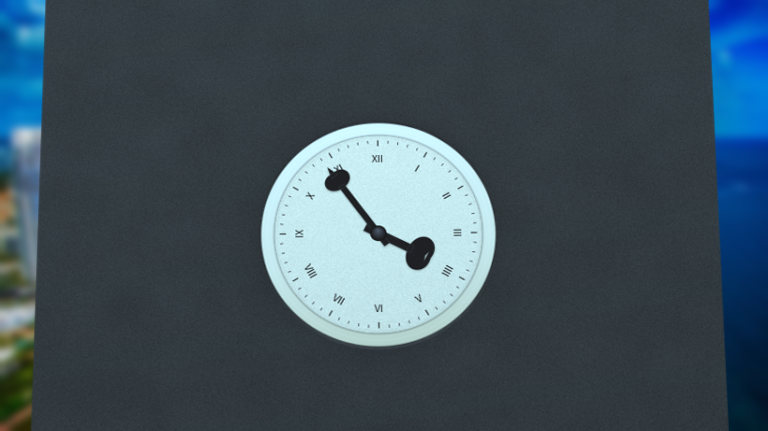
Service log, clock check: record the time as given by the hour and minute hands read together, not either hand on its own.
3:54
